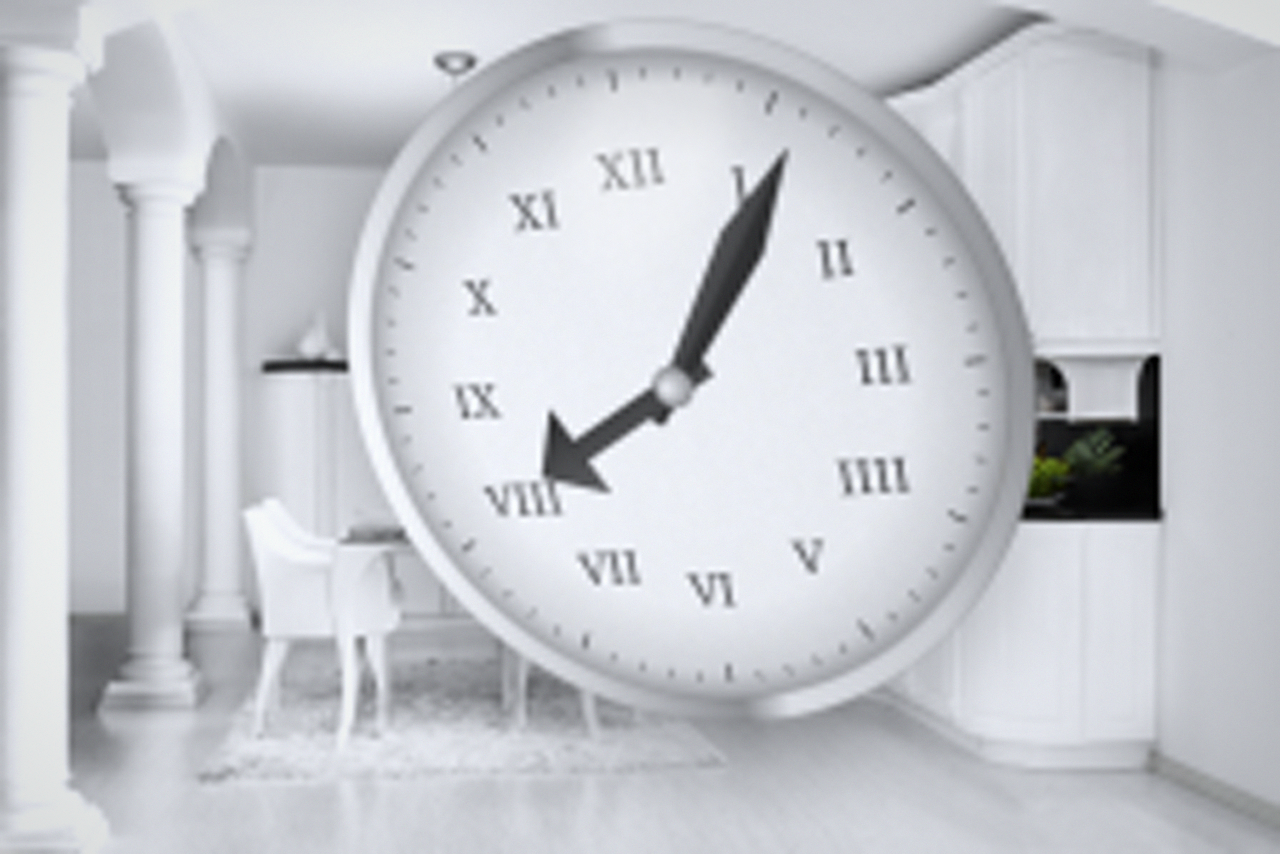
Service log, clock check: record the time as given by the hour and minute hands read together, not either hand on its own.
8:06
